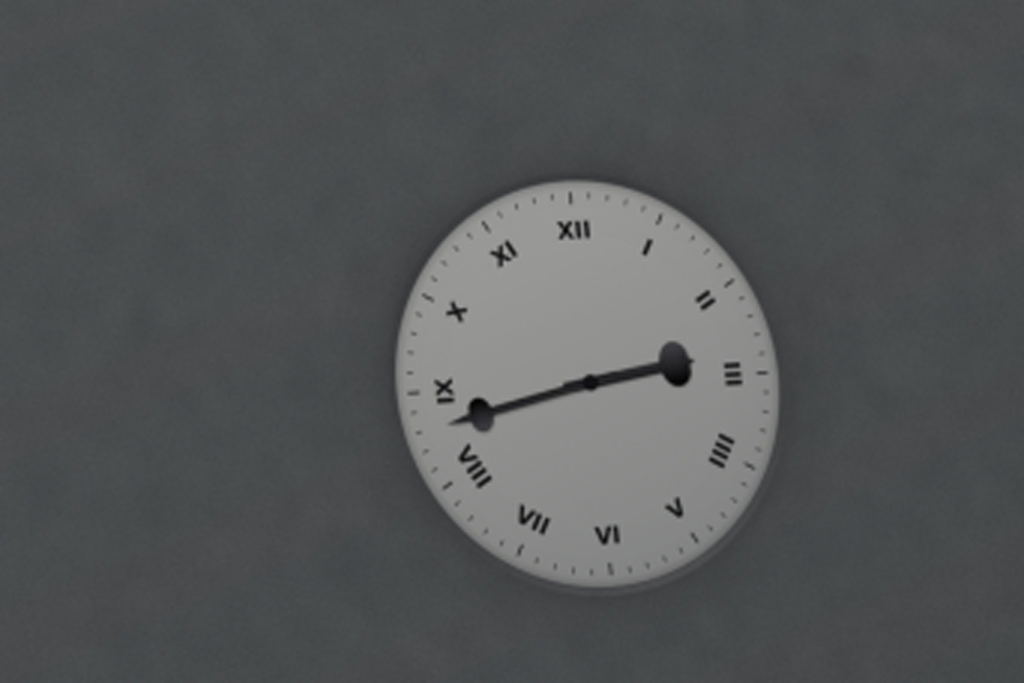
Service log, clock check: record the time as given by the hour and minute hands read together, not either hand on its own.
2:43
